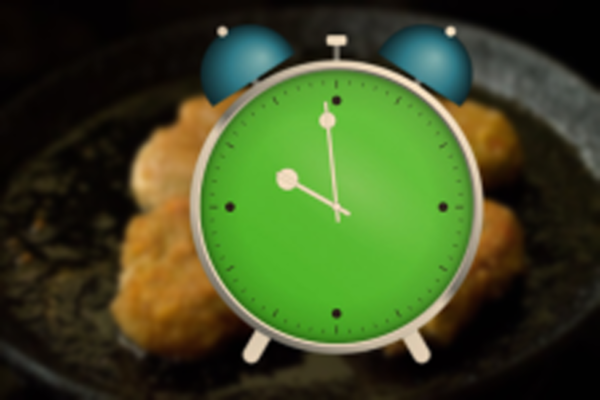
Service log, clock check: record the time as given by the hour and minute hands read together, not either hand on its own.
9:59
